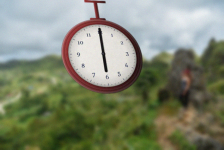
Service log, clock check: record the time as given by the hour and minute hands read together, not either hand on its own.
6:00
